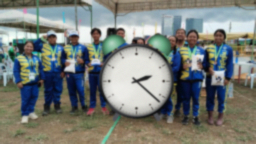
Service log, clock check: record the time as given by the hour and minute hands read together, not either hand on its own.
2:22
